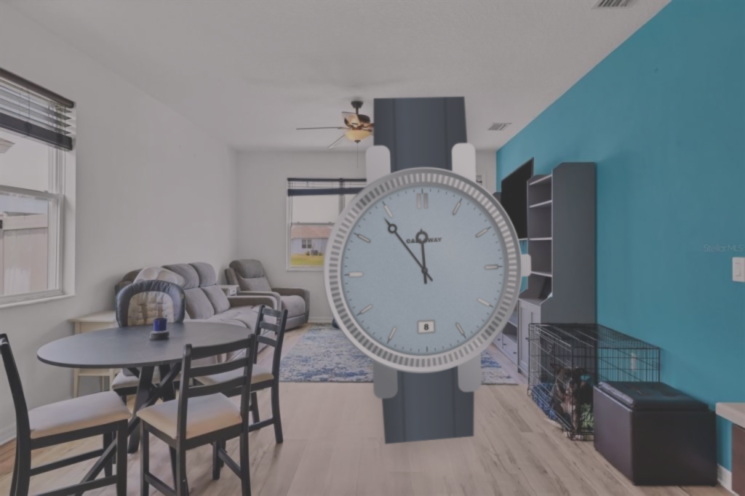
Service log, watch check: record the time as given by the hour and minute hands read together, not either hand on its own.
11:54
